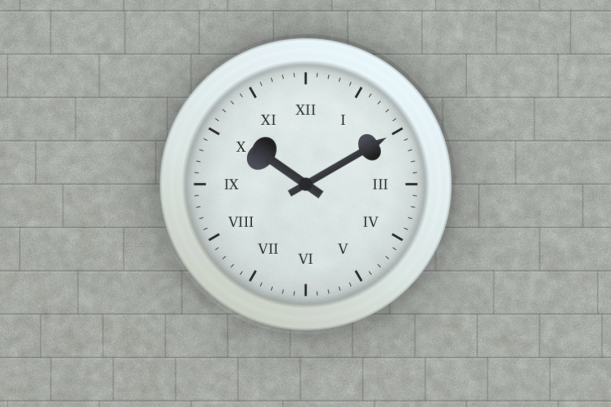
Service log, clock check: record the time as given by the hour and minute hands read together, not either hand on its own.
10:10
